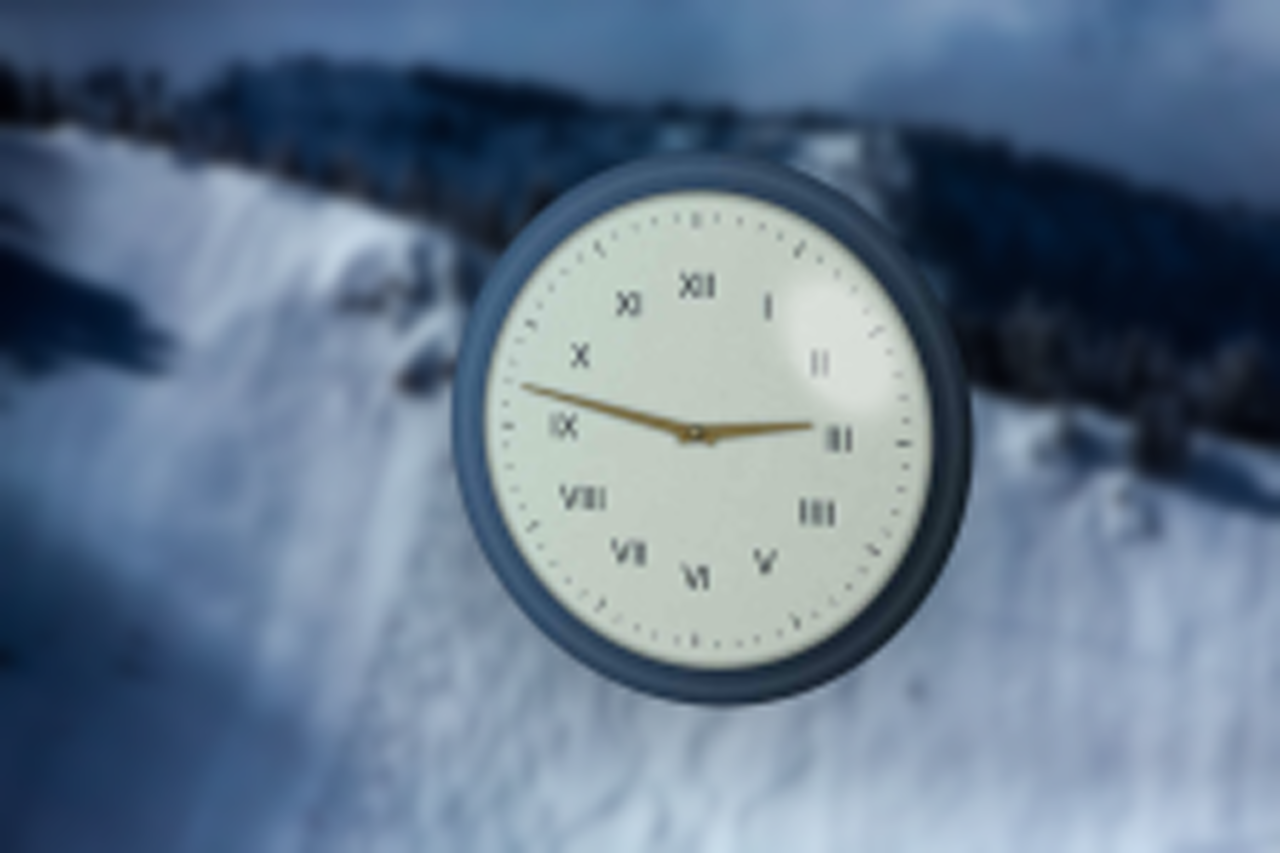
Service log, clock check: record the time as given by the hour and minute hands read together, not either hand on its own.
2:47
